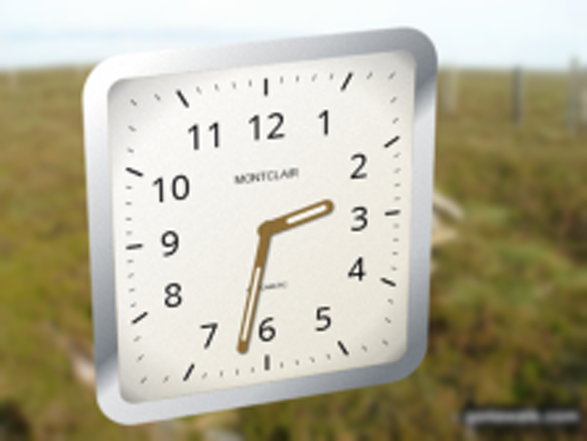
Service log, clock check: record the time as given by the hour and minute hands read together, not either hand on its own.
2:32
